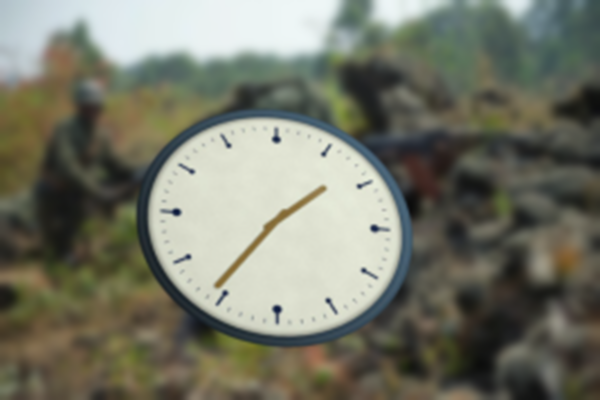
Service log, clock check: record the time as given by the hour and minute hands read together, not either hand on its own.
1:36
